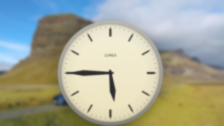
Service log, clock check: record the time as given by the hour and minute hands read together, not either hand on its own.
5:45
